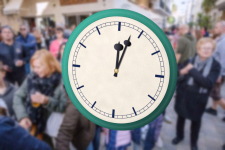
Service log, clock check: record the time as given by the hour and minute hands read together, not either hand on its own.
12:03
